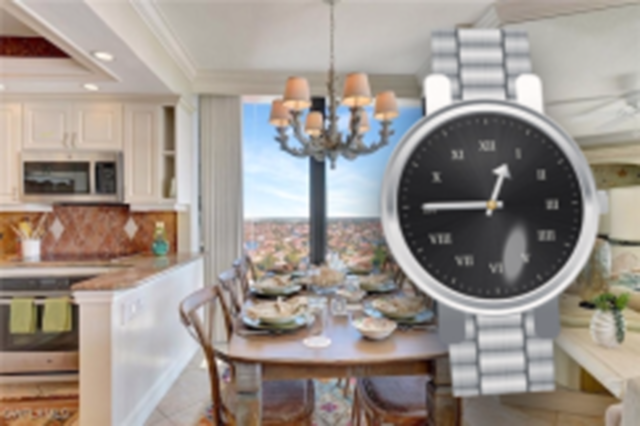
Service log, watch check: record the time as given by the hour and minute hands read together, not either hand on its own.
12:45
